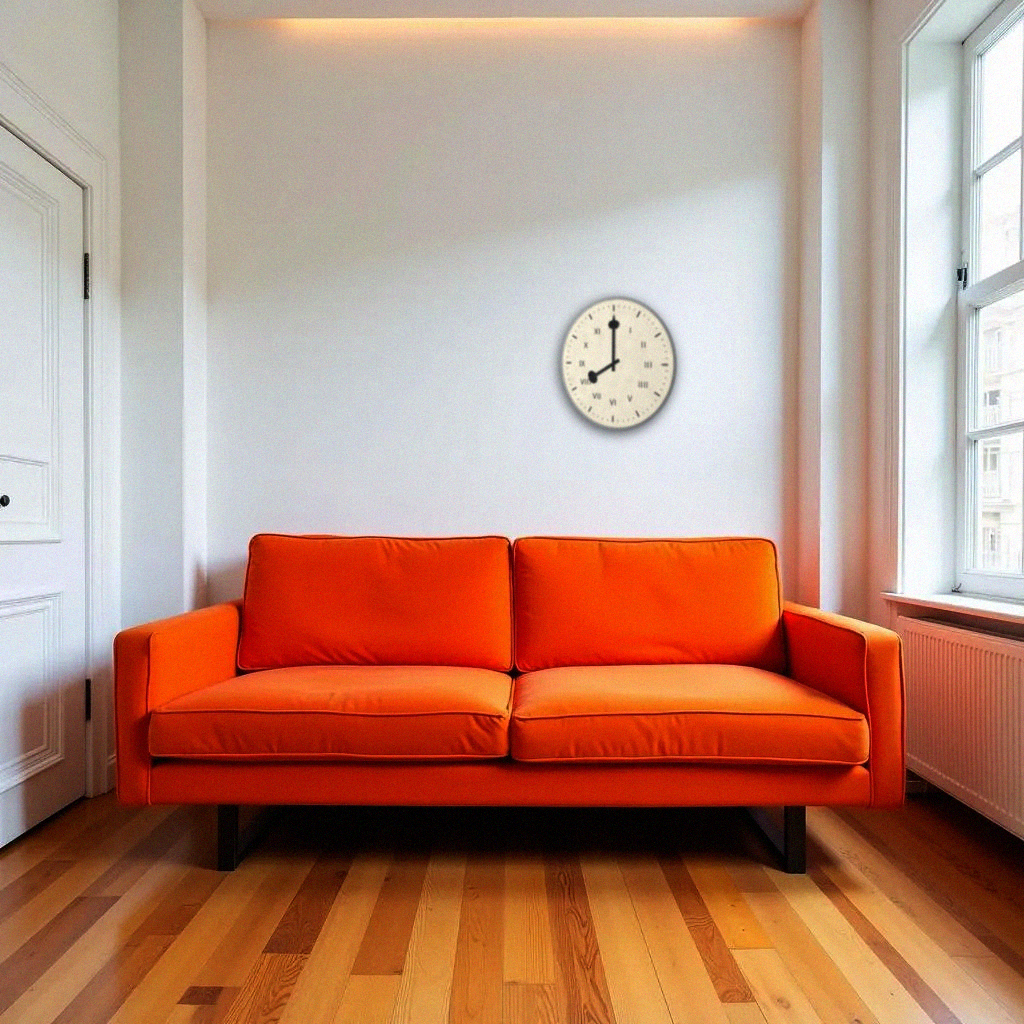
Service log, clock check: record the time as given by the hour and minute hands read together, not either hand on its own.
8:00
